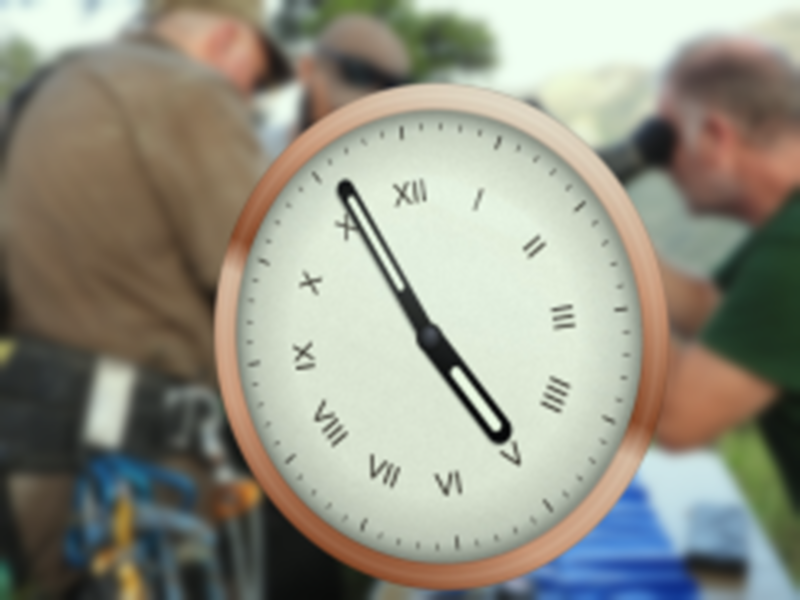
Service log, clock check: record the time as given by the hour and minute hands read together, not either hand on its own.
4:56
